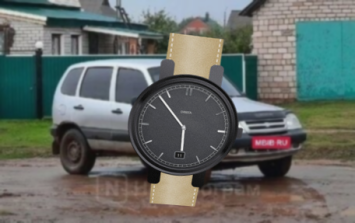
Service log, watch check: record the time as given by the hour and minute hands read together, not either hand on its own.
5:53
